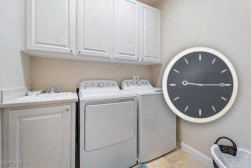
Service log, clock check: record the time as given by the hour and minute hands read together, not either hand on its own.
9:15
